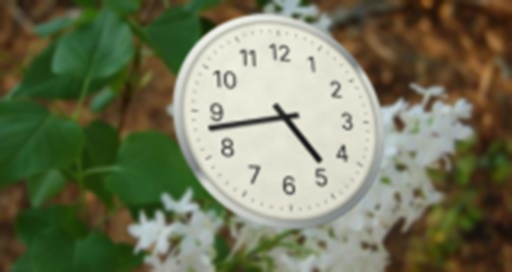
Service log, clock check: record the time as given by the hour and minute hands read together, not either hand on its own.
4:43
